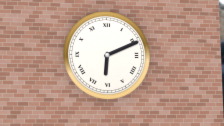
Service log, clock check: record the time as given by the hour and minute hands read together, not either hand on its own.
6:11
